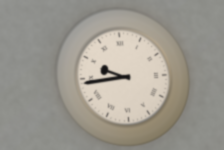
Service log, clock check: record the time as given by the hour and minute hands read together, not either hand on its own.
9:44
